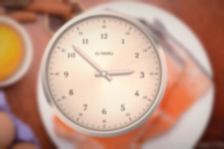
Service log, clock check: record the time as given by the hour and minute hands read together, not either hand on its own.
2:52
